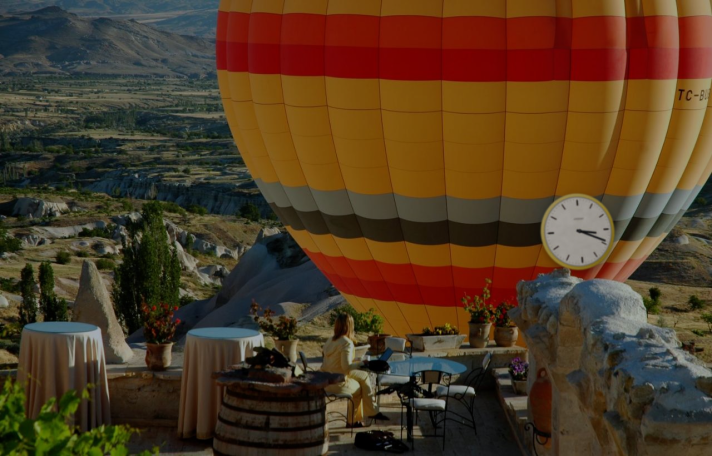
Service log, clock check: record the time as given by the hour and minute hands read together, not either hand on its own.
3:19
